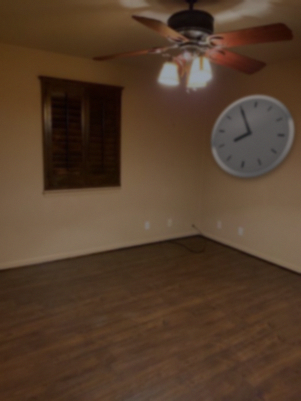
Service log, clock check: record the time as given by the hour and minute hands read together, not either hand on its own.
7:55
